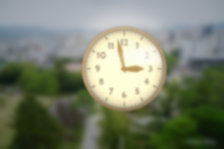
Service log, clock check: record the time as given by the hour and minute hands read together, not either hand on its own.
2:58
